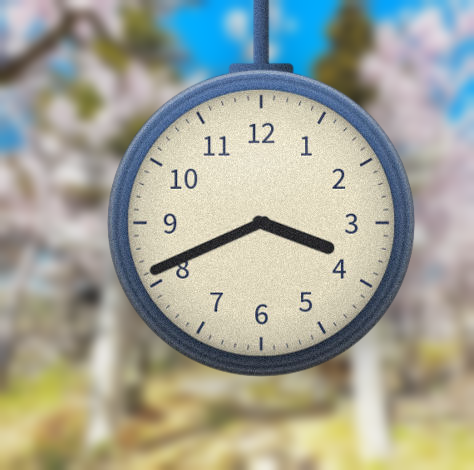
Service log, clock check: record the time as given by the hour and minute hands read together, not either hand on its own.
3:41
